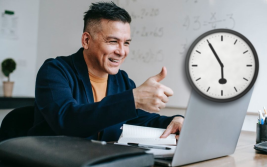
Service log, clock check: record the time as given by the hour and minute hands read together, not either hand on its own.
5:55
